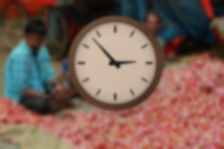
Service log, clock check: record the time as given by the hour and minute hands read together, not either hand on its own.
2:53
